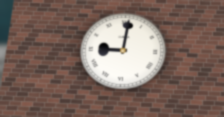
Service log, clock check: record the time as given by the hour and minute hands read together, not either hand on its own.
9:01
